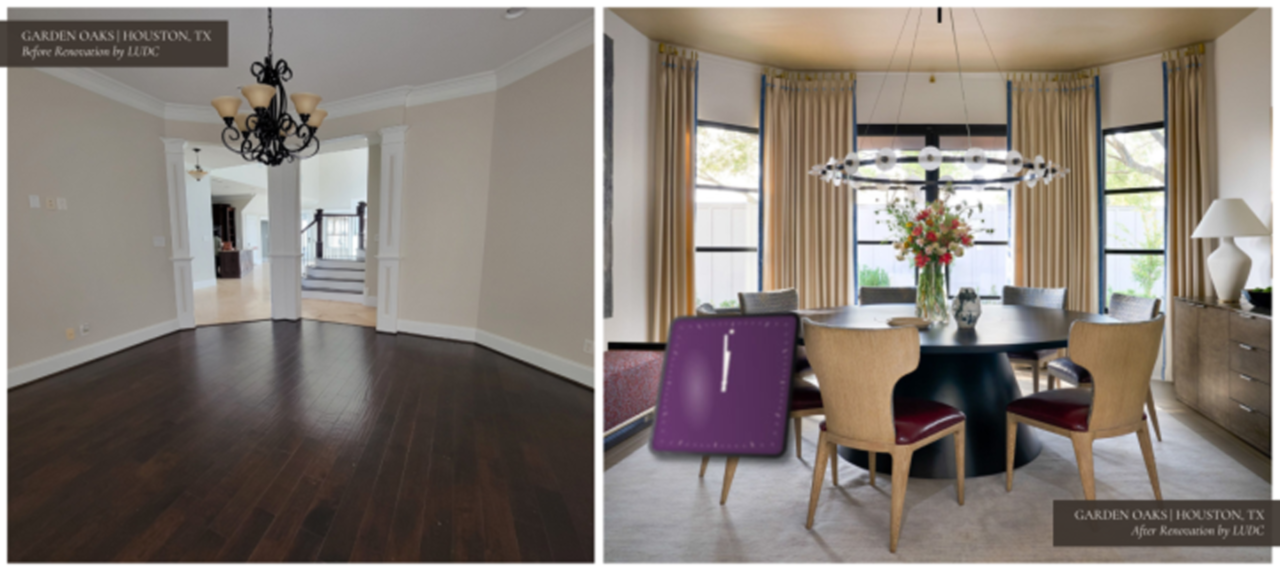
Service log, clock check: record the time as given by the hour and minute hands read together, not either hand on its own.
11:59
